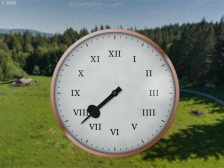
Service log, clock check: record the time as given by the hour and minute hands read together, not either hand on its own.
7:38
